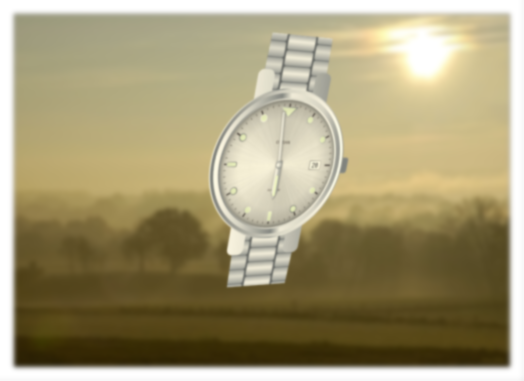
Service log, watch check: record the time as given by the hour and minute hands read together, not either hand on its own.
5:59
